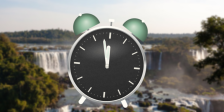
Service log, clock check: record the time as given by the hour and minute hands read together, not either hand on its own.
11:58
